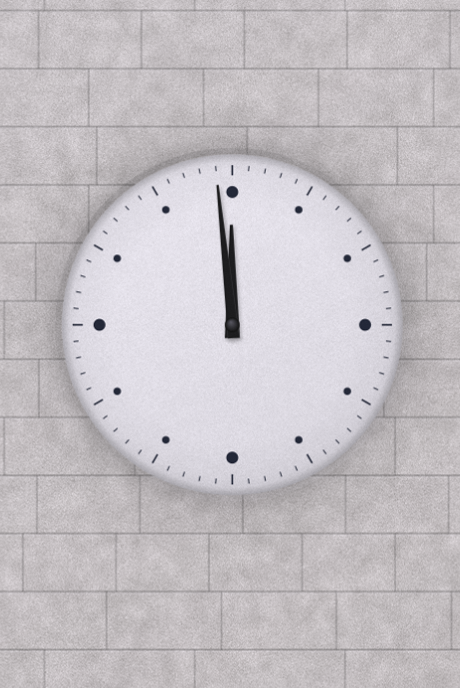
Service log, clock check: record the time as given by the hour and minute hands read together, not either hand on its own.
11:59
